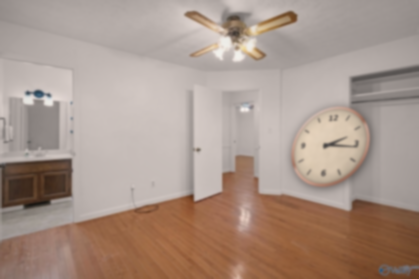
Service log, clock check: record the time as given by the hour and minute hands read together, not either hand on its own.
2:16
